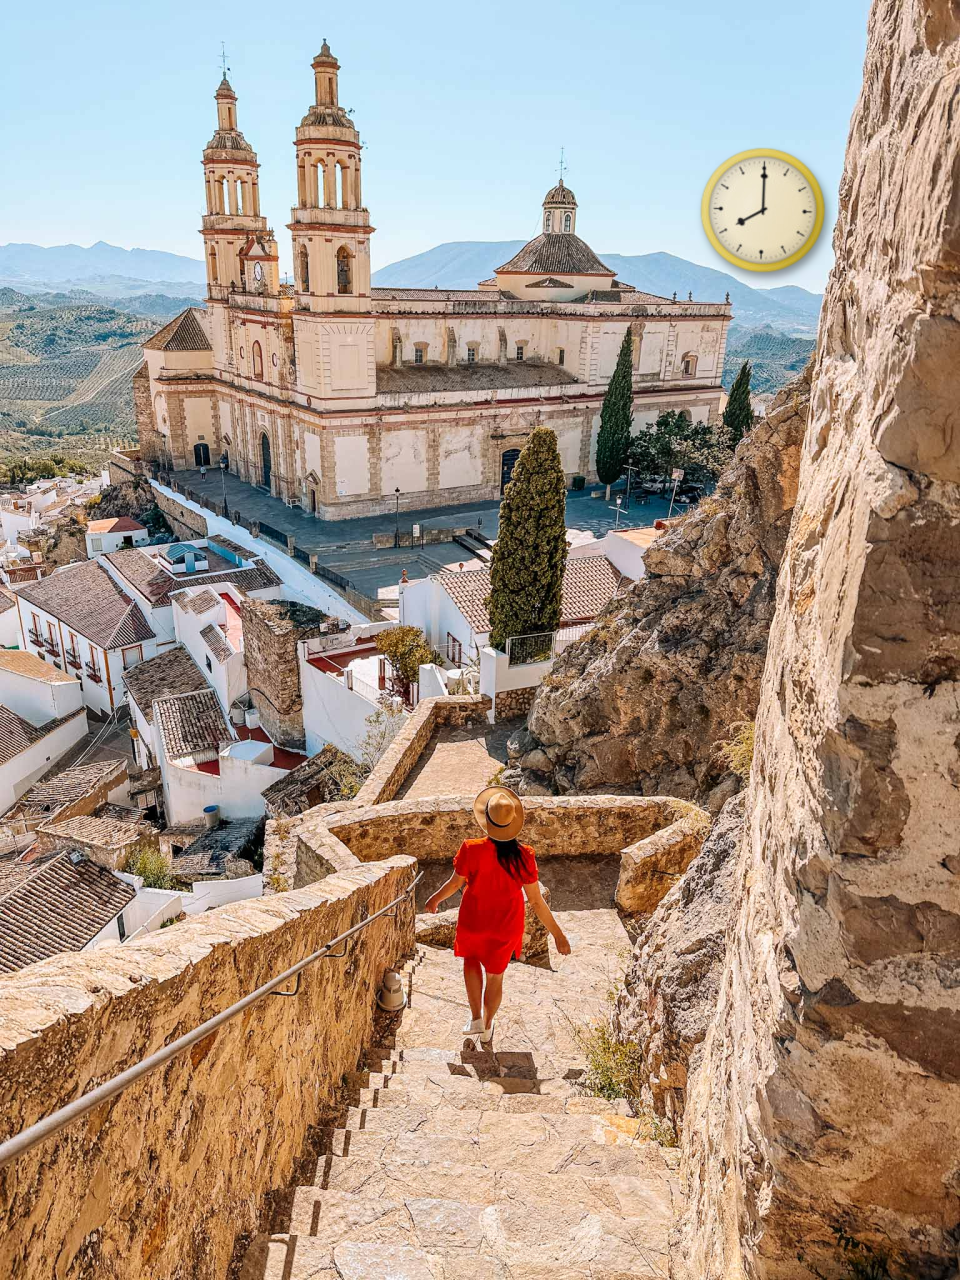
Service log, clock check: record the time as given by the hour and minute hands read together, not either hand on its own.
8:00
